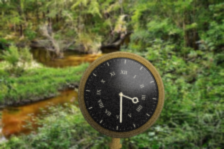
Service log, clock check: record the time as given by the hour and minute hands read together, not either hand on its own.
3:29
